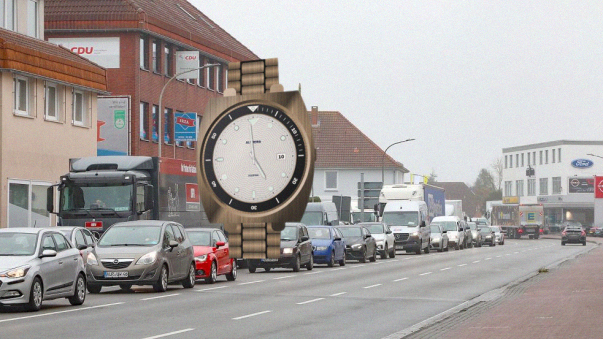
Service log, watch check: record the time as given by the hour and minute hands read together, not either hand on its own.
4:59
